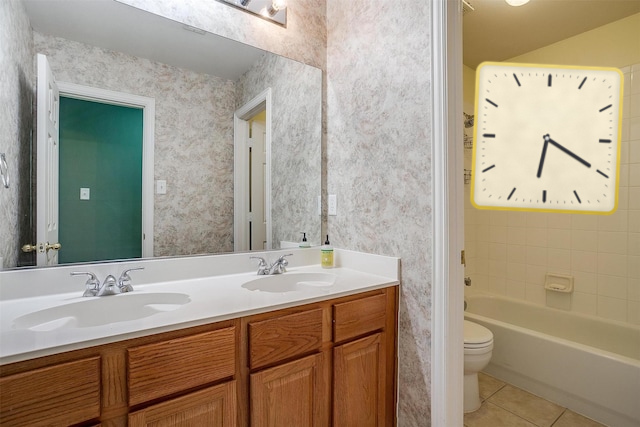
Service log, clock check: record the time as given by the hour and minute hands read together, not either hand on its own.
6:20
